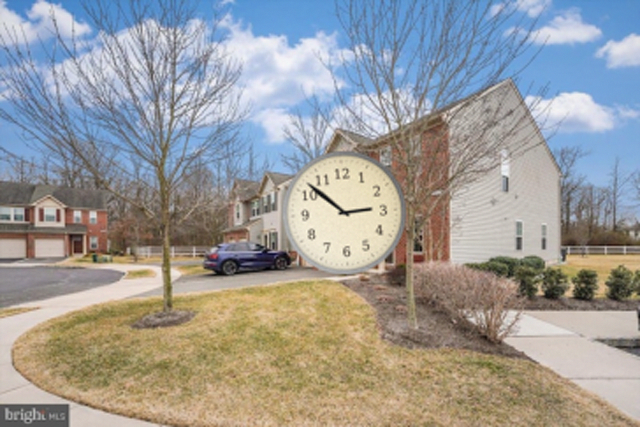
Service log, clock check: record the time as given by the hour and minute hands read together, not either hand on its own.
2:52
